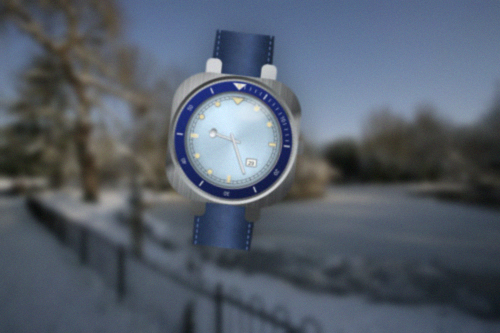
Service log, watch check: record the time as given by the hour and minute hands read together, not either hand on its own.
9:26
